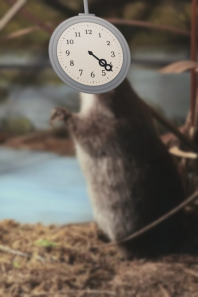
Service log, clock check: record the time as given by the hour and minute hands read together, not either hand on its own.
4:22
